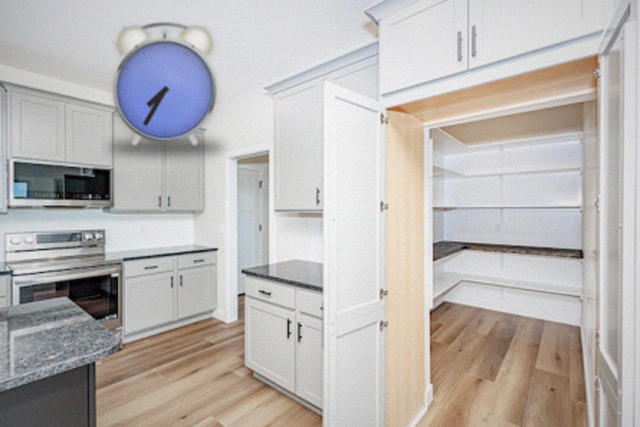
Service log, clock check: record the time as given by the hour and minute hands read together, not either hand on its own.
7:35
